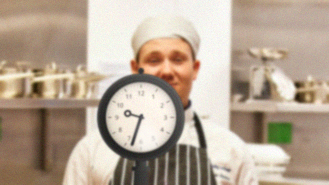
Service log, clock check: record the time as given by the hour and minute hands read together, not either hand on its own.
9:33
